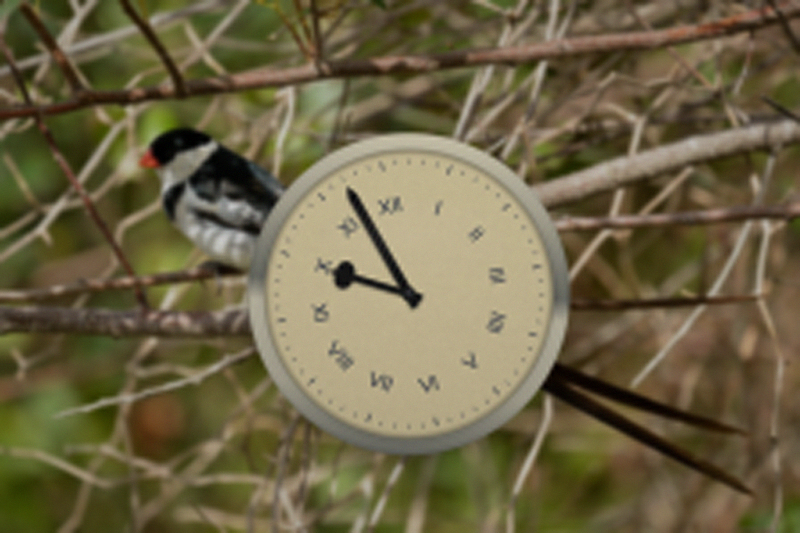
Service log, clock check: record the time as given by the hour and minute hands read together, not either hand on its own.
9:57
